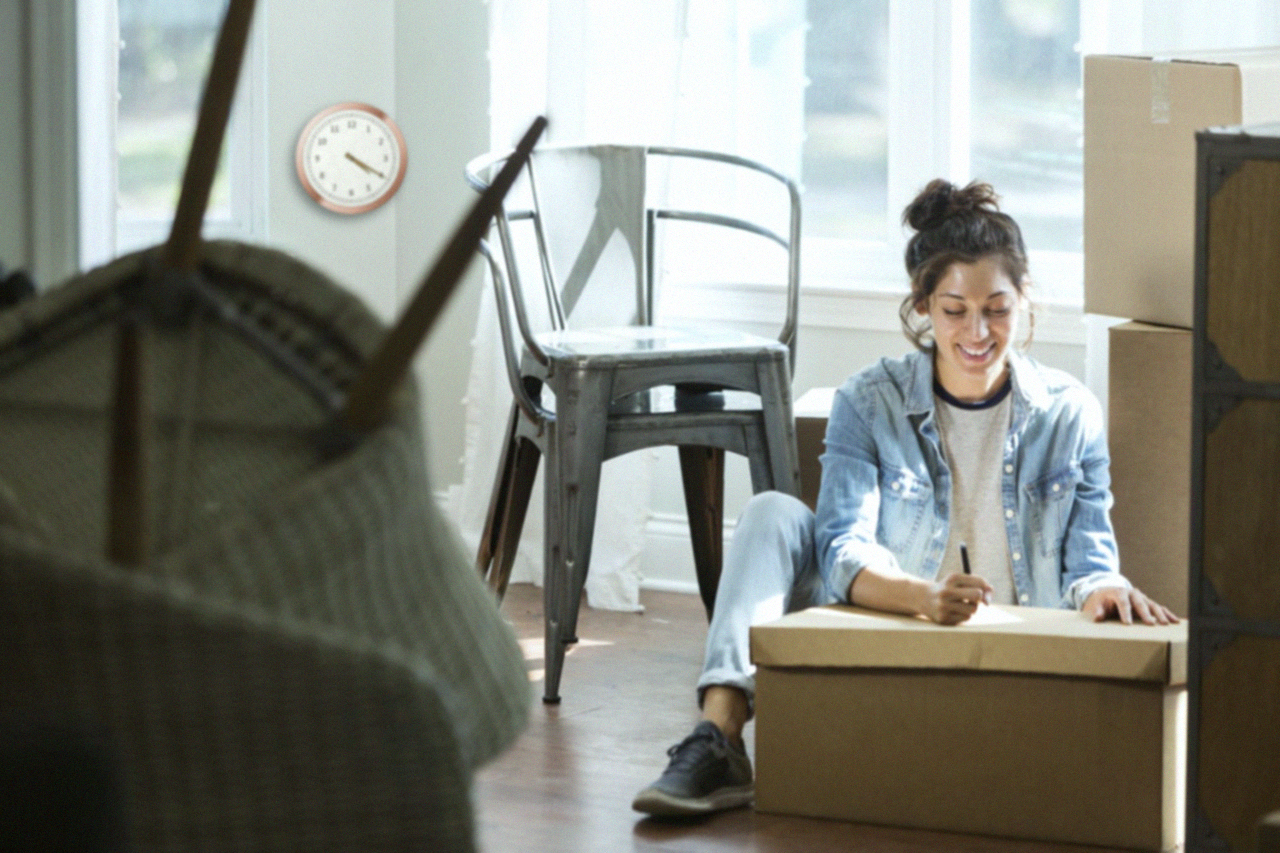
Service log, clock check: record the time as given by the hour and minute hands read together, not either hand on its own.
4:20
